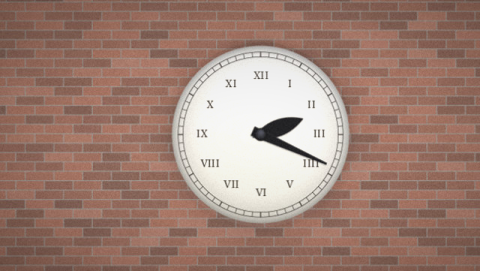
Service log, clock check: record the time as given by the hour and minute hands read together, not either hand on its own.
2:19
